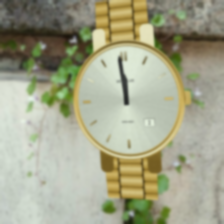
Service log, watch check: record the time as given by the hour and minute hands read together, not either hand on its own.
11:59
